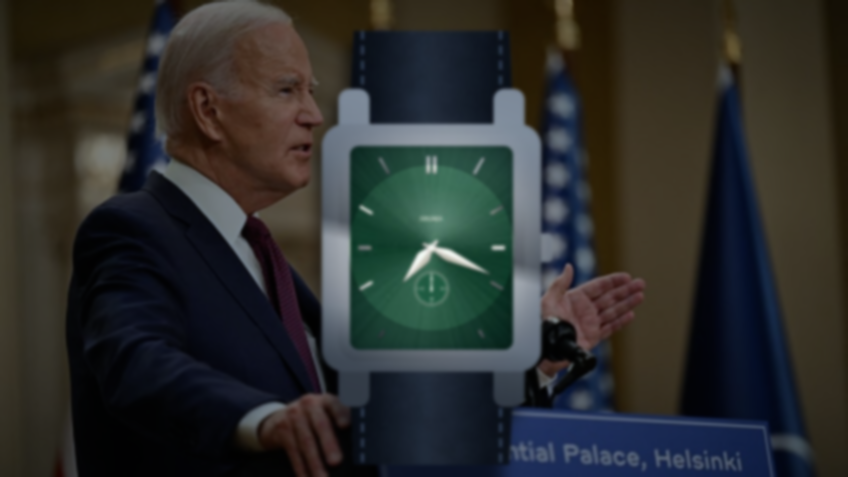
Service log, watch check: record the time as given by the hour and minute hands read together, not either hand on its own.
7:19
